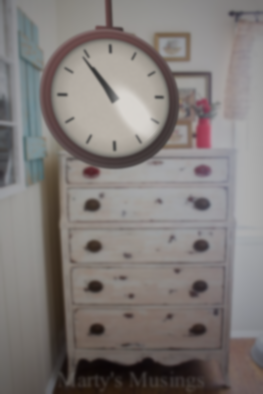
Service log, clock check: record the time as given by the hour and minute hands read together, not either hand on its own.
10:54
